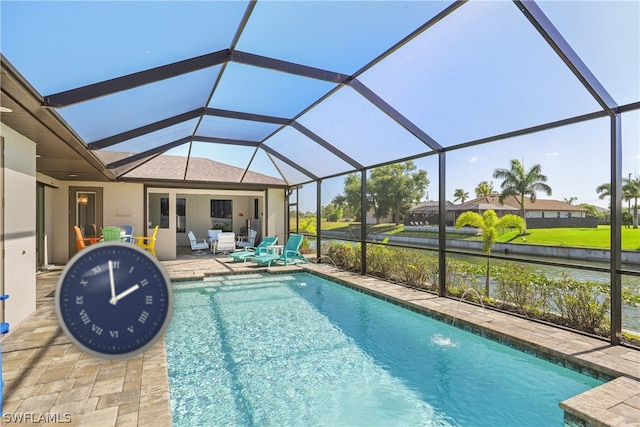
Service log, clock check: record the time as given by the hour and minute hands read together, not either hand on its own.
1:59
